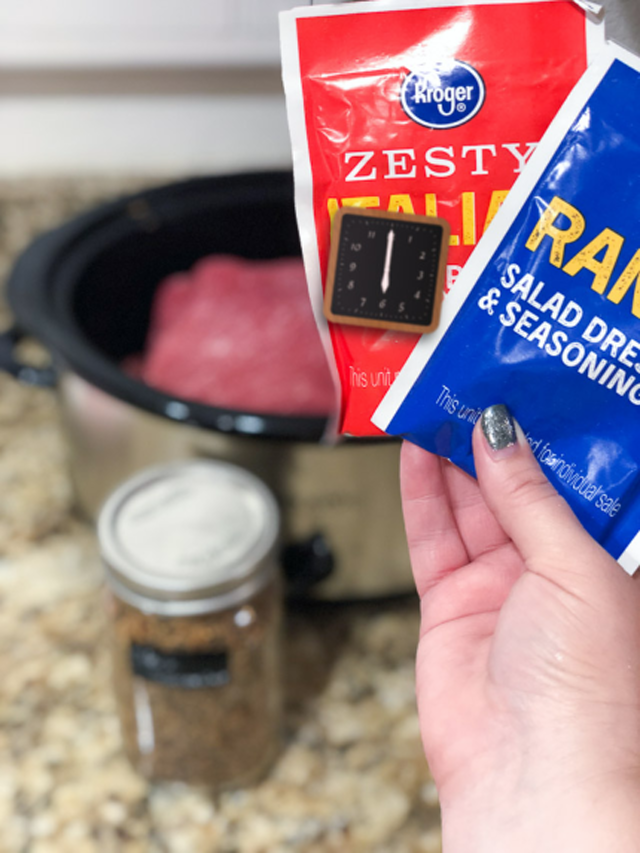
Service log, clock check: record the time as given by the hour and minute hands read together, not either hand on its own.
6:00
